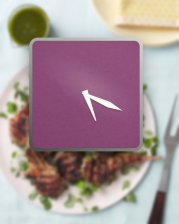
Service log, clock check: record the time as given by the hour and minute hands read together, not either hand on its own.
5:19
